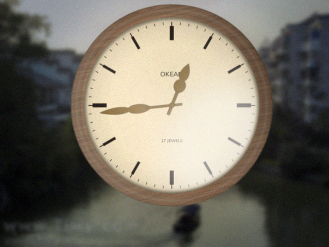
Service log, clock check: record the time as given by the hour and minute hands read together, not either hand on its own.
12:44
